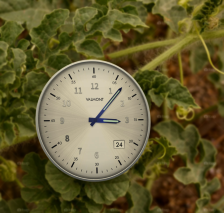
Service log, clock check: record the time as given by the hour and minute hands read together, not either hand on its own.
3:07
